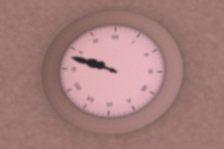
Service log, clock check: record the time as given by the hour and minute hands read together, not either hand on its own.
9:48
